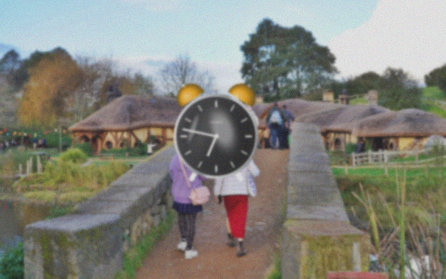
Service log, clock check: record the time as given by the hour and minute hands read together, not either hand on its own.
6:47
